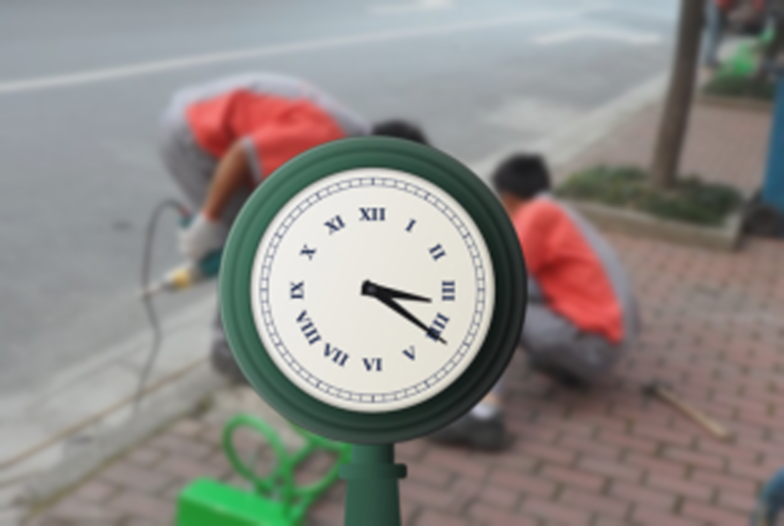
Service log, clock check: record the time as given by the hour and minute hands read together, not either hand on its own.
3:21
